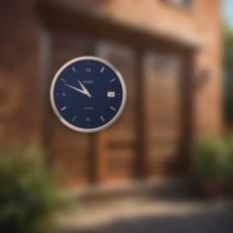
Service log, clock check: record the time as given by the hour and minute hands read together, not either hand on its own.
10:49
